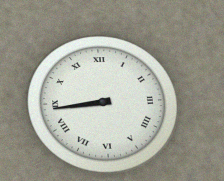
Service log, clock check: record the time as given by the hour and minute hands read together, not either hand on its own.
8:44
